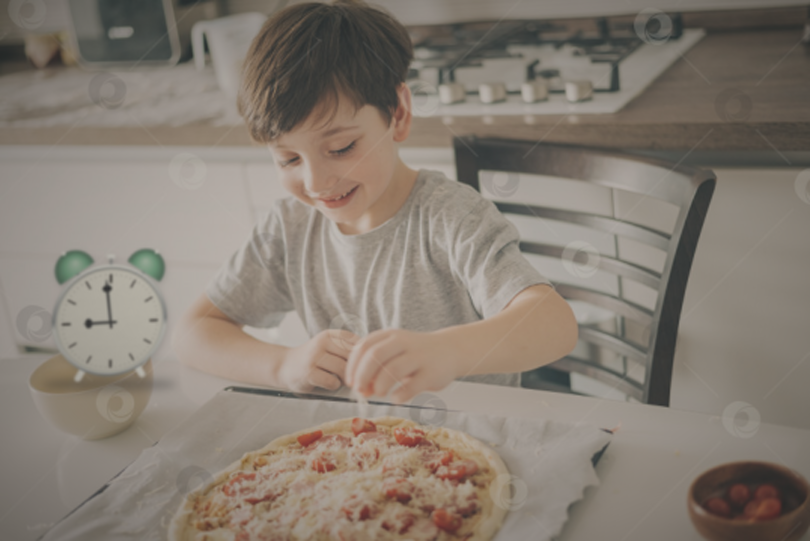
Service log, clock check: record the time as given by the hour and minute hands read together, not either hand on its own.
8:59
